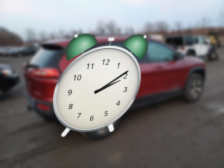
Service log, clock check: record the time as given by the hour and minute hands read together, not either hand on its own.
2:09
